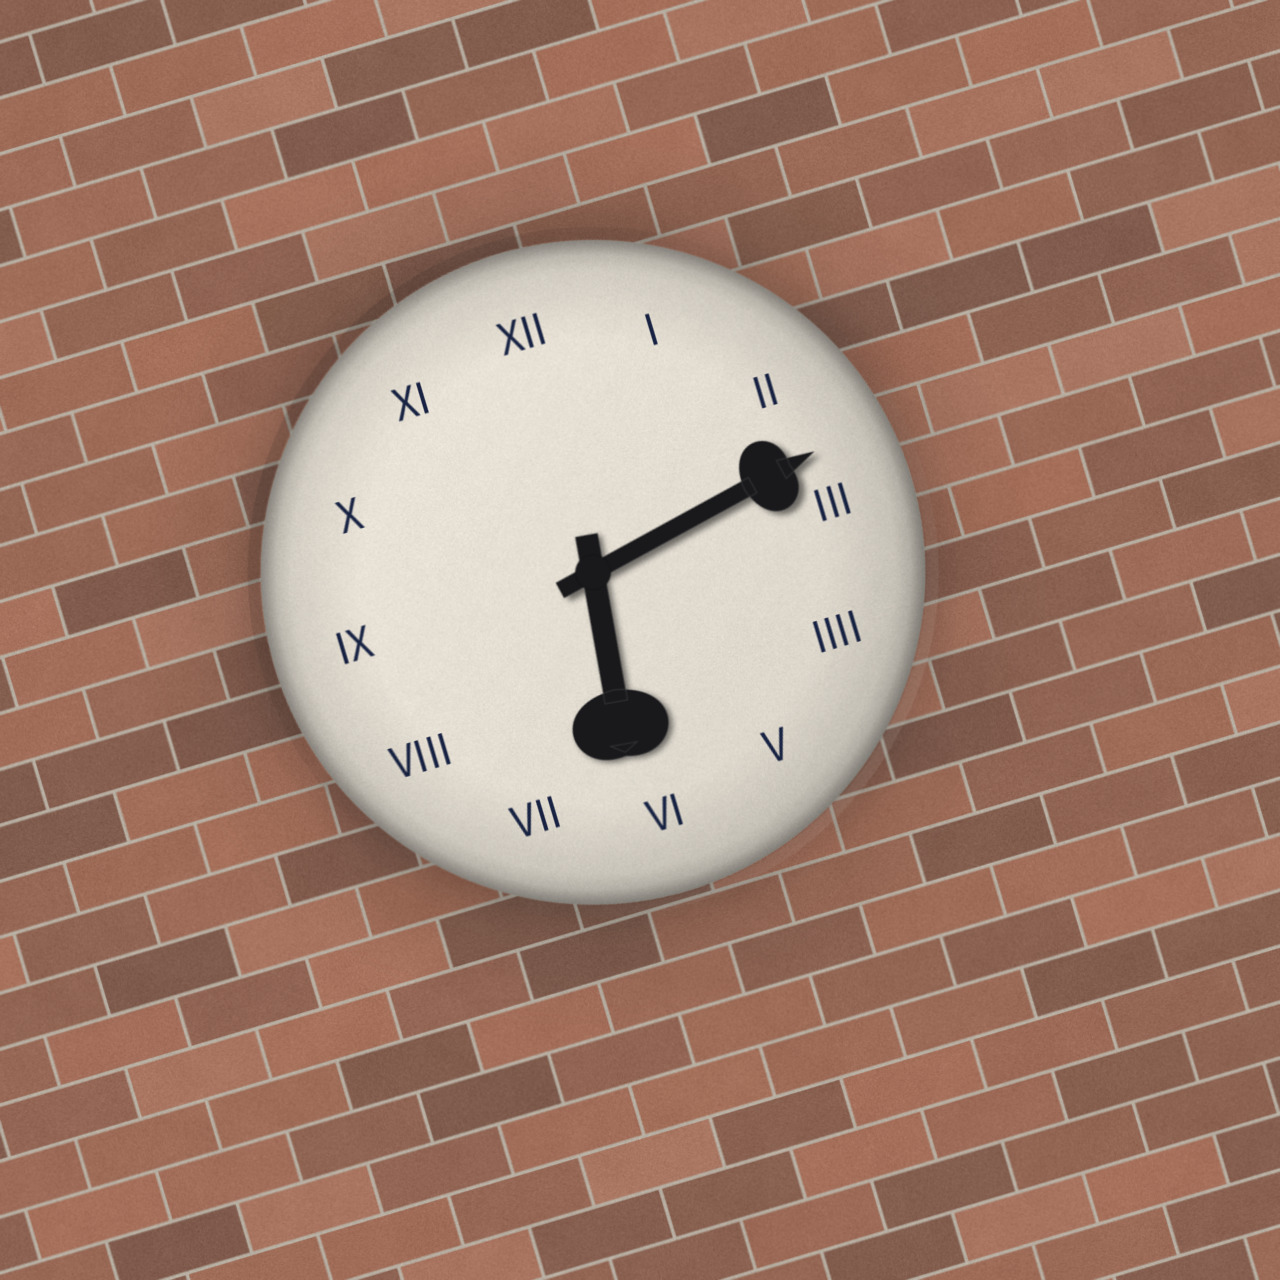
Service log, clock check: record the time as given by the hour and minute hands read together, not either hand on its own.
6:13
